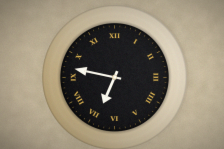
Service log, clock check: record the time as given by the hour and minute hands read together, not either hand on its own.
6:47
